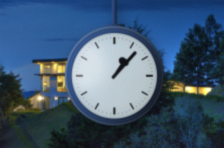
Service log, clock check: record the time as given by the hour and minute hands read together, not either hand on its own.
1:07
